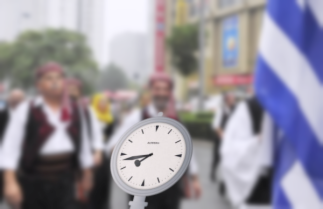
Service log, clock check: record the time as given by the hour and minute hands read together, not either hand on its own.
7:43
